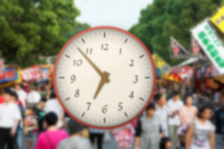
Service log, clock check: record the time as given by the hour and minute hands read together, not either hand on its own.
6:53
